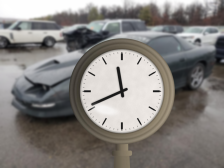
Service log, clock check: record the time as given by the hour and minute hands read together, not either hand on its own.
11:41
